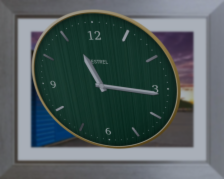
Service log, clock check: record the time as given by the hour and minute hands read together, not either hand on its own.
11:16
